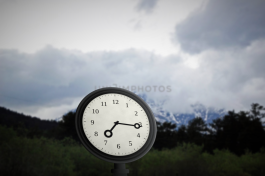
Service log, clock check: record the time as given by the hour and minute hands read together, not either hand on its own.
7:16
